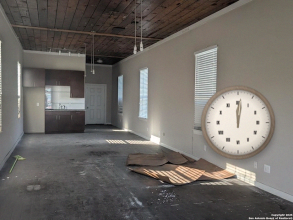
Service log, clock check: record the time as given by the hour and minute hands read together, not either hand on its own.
12:01
